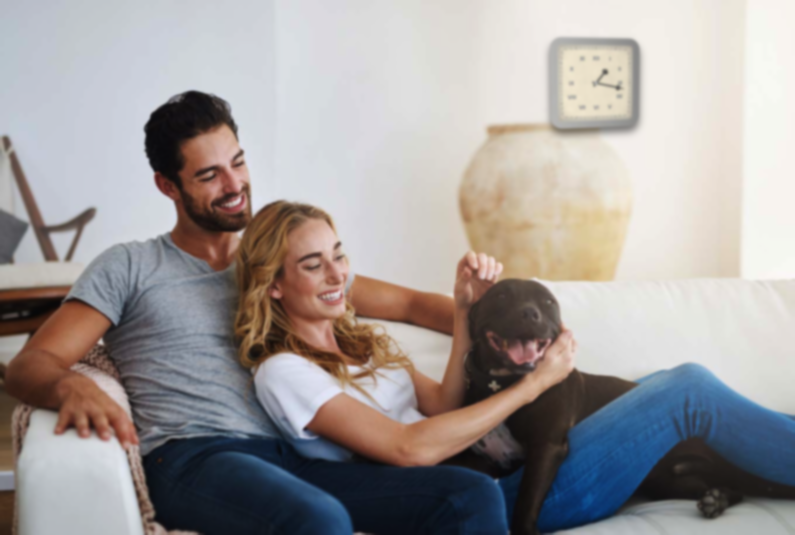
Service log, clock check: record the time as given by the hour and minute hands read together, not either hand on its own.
1:17
